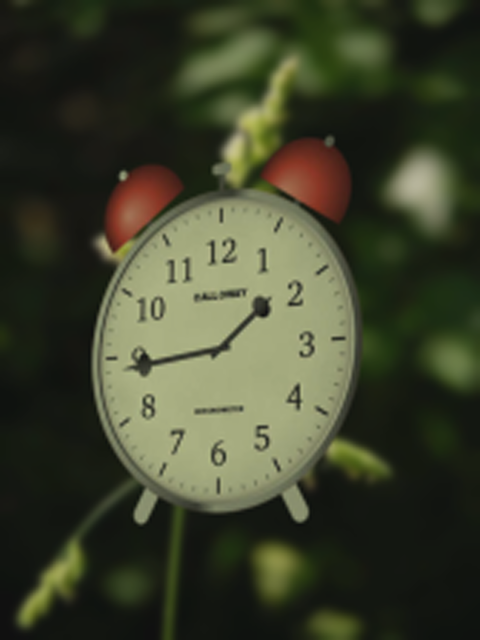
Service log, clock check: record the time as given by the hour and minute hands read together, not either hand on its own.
1:44
